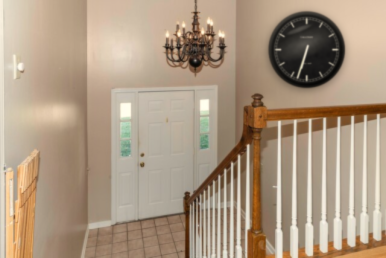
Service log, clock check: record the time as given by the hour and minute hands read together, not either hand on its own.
6:33
